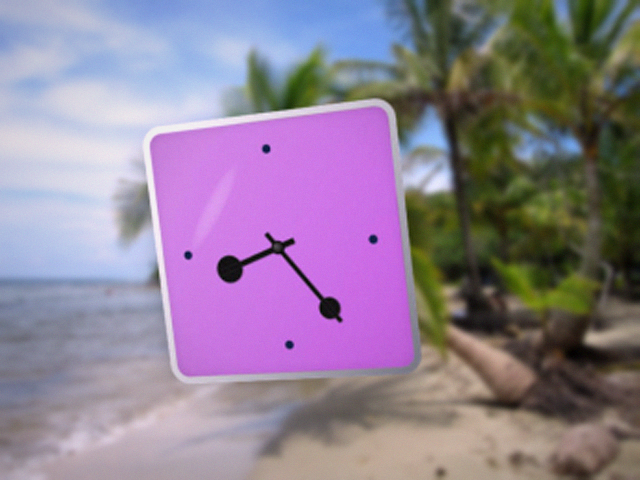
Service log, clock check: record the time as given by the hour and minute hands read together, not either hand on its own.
8:24
